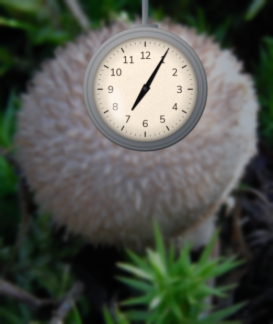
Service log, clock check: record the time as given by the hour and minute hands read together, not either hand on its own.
7:05
